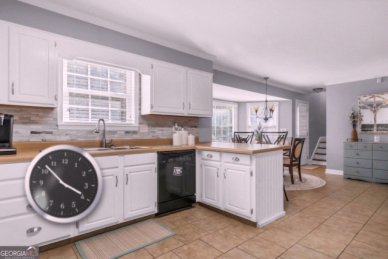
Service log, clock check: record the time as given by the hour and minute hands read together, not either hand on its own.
3:52
